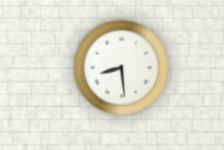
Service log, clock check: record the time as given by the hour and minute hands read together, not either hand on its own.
8:29
